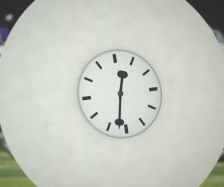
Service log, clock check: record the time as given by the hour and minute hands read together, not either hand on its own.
12:32
